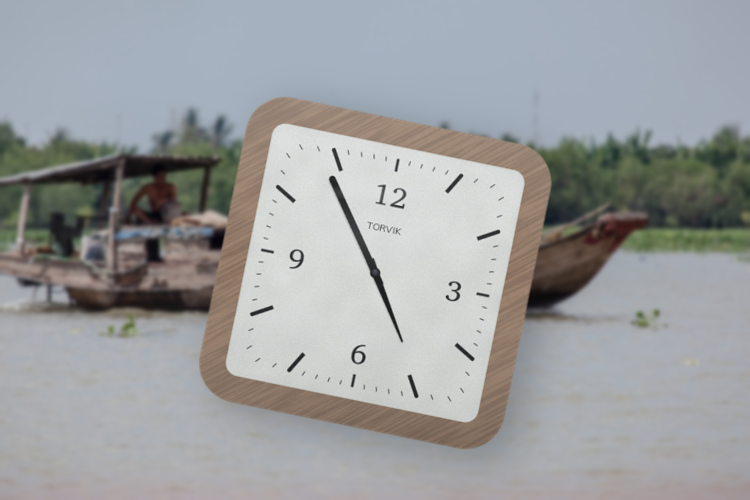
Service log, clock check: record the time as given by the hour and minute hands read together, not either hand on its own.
4:54
